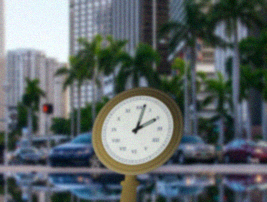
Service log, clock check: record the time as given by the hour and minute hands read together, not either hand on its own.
2:02
